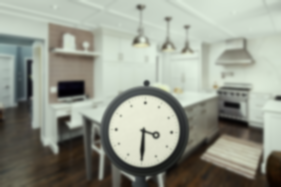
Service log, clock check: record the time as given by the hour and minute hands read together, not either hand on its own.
3:30
